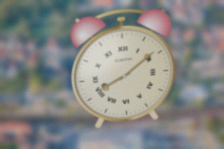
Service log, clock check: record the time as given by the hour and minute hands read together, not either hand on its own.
8:09
